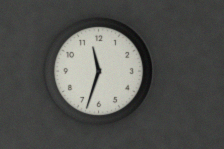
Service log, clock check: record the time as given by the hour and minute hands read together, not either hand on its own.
11:33
